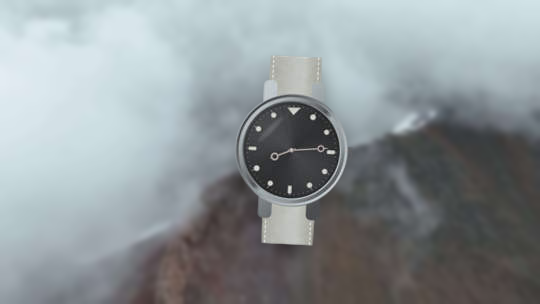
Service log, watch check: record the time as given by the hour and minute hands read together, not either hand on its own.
8:14
